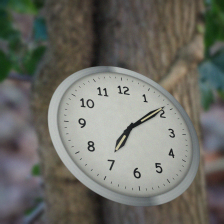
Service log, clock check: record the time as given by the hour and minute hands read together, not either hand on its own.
7:09
